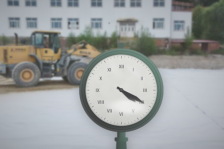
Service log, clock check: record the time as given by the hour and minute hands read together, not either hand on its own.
4:20
